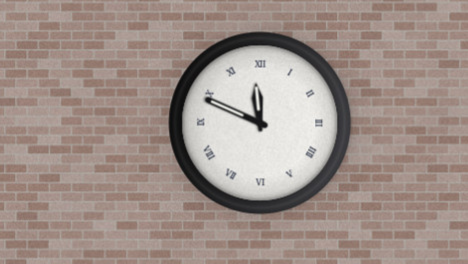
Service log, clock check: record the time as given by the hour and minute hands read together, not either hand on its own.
11:49
